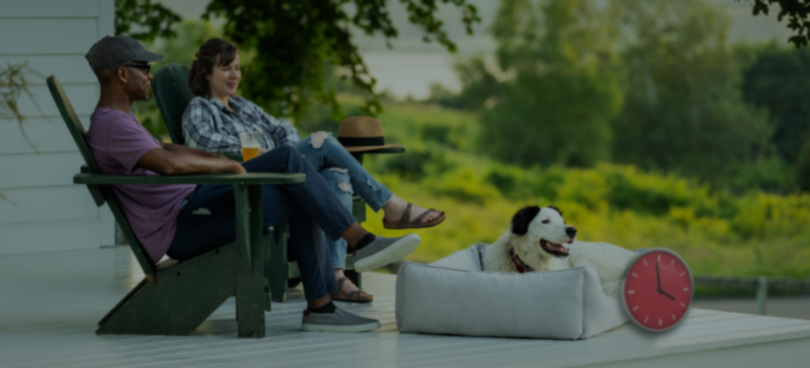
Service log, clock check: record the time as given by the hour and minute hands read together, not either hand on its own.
3:59
